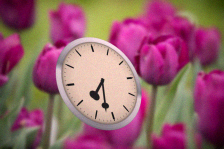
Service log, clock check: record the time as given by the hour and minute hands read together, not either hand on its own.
7:32
